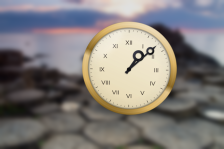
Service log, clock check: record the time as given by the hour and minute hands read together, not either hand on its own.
1:08
